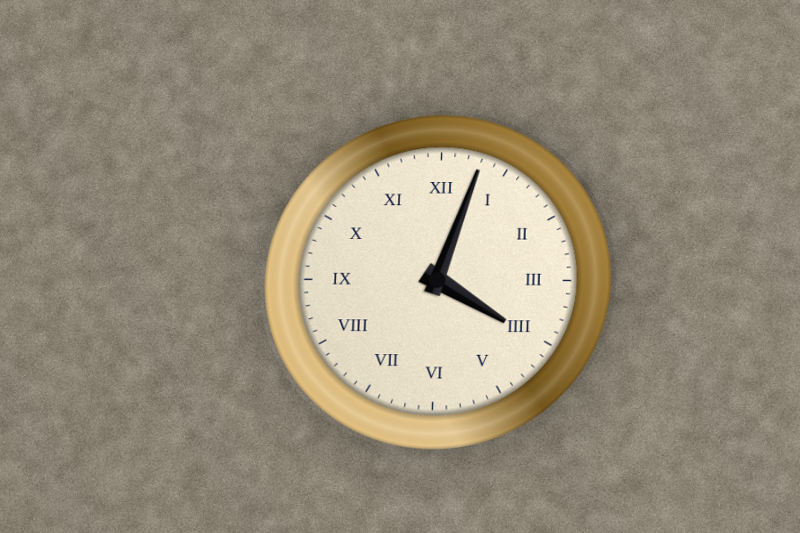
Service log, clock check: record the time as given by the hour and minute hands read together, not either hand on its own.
4:03
